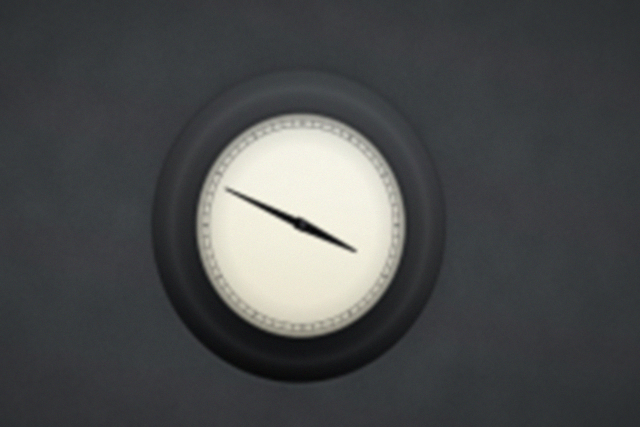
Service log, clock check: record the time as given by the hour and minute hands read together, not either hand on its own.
3:49
